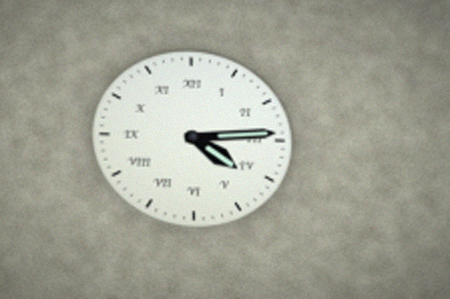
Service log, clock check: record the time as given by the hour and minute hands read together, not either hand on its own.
4:14
